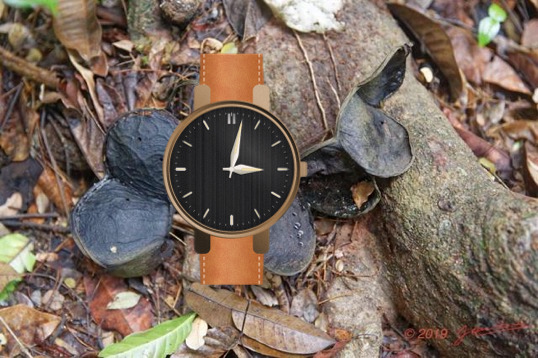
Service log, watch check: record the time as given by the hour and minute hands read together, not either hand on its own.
3:02
